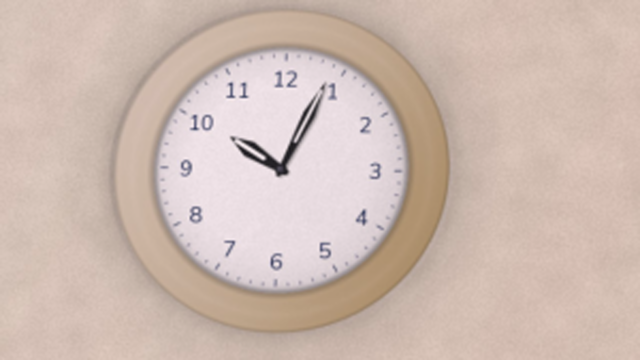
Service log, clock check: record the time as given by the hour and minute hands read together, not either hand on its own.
10:04
